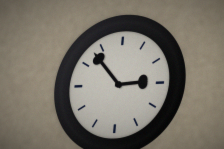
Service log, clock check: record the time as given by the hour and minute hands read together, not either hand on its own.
2:53
